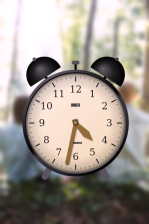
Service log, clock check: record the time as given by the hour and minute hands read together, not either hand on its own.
4:32
